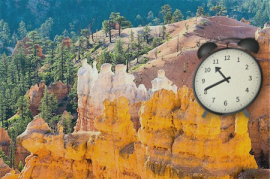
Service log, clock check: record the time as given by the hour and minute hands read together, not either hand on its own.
10:41
